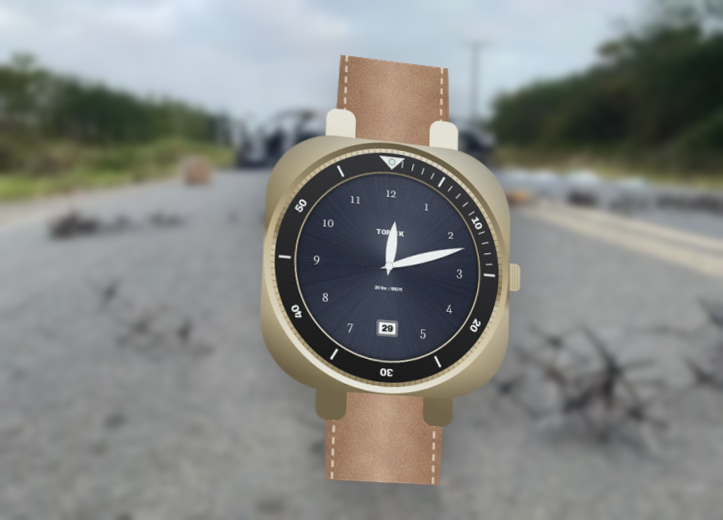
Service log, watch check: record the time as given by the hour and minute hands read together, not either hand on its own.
12:12
